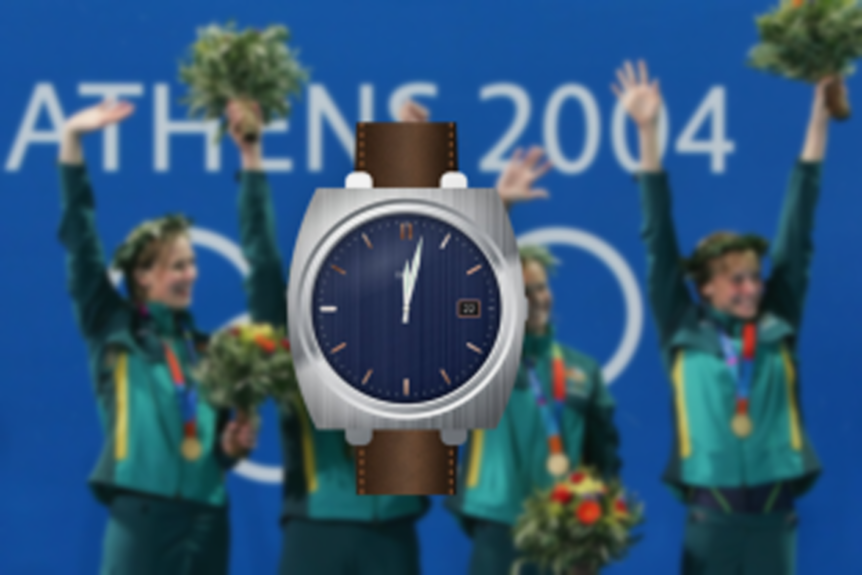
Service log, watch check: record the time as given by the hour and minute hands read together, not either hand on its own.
12:02
